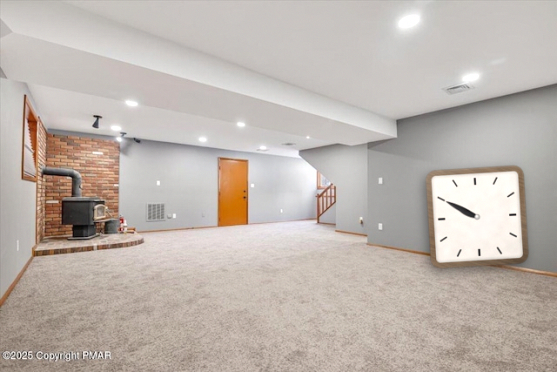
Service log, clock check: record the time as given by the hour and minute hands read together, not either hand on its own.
9:50
